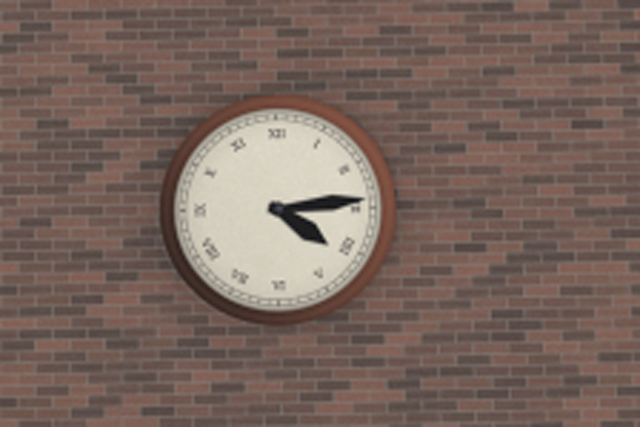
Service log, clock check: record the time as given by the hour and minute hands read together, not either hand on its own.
4:14
